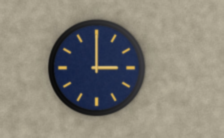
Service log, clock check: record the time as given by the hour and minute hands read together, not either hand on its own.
3:00
